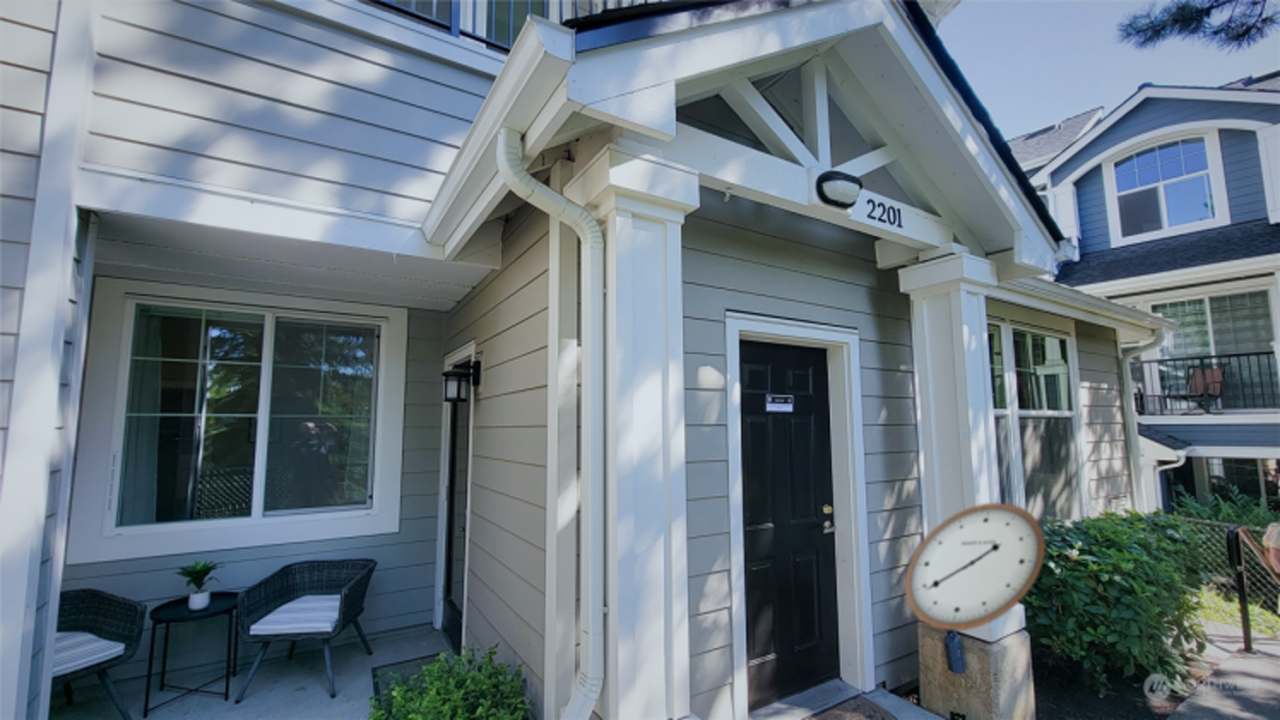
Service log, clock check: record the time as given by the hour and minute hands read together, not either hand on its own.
1:39
